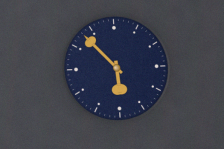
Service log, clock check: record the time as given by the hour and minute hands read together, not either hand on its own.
5:53
